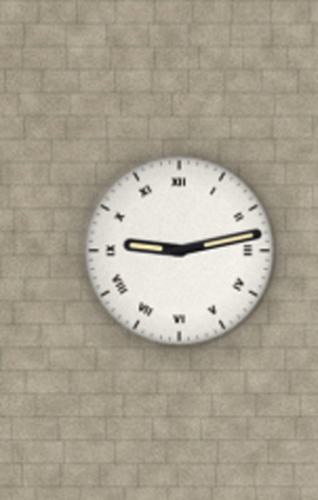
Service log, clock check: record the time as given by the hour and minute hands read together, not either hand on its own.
9:13
